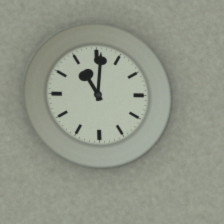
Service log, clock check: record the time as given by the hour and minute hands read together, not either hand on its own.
11:01
